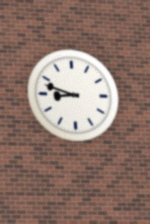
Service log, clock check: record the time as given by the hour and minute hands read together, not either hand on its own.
8:48
